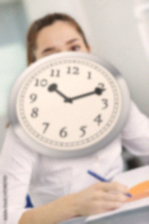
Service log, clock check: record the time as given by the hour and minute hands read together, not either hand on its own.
10:11
